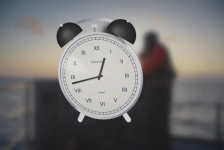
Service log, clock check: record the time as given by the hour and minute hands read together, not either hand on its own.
12:43
